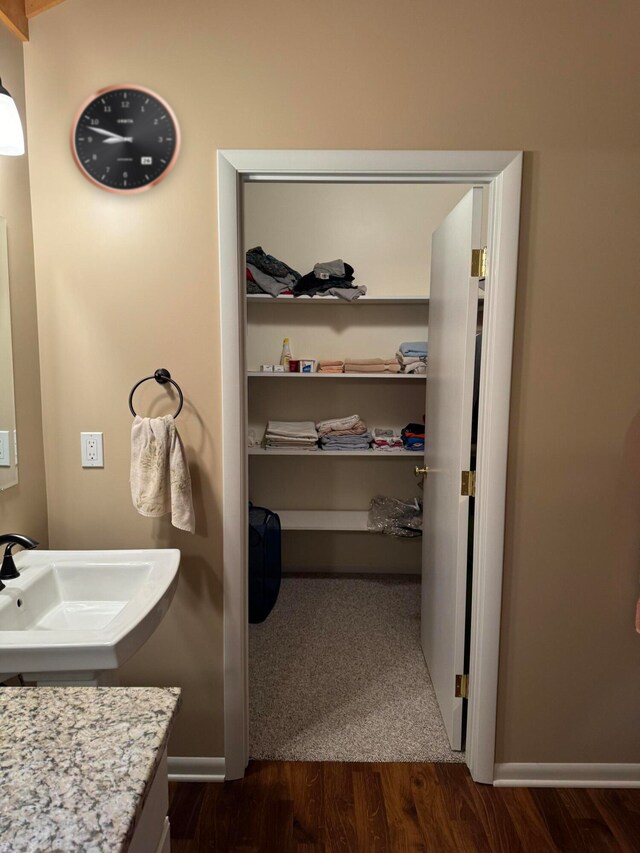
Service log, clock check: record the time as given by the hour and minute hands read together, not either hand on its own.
8:48
